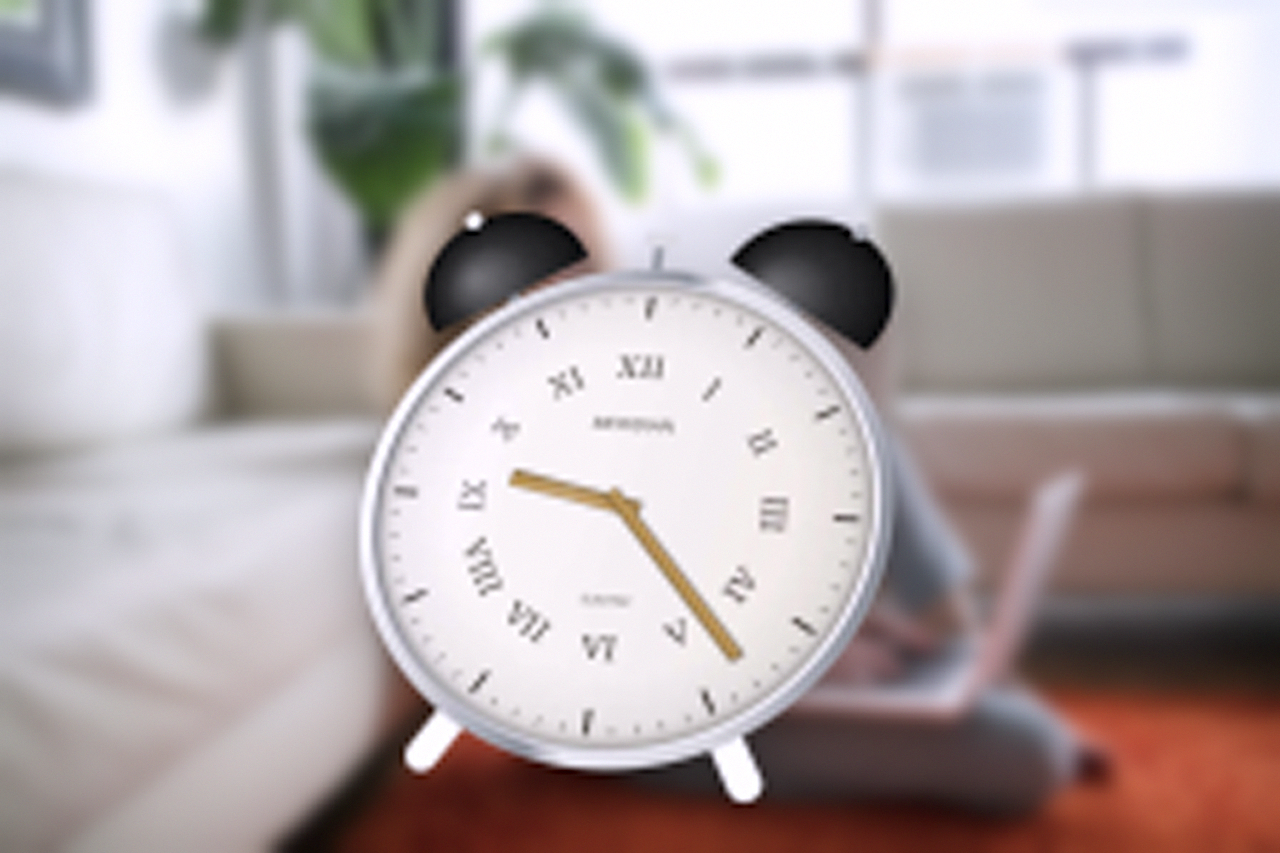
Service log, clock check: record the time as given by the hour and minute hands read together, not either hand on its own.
9:23
